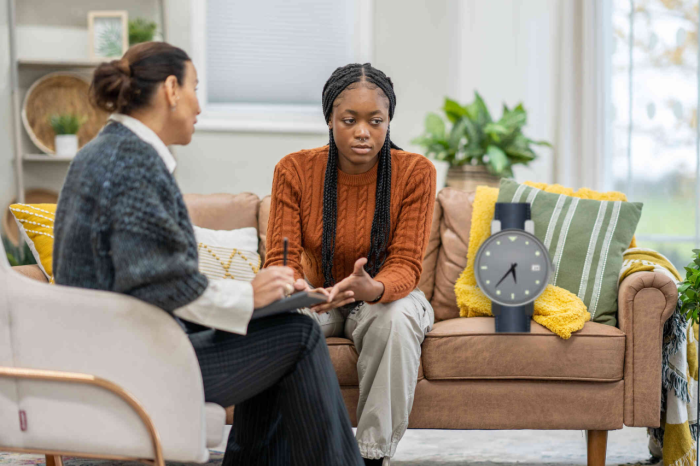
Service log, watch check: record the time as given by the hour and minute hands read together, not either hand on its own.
5:37
